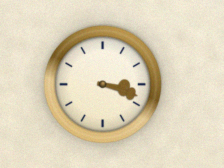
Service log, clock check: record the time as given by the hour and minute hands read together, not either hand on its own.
3:18
